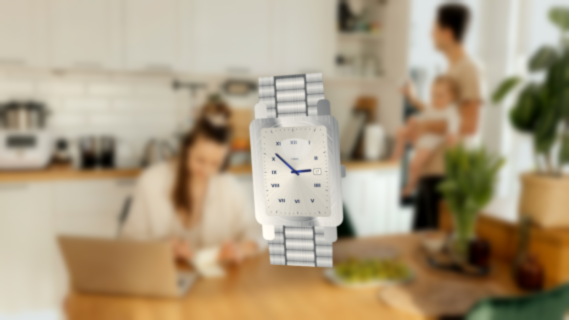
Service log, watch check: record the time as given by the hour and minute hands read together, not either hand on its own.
2:52
